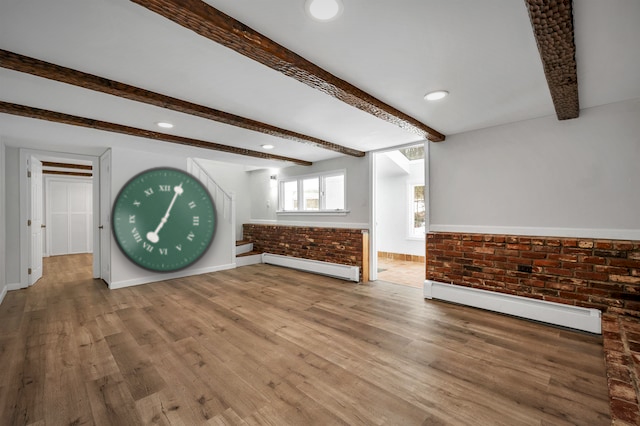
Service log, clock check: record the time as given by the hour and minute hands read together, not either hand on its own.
7:04
